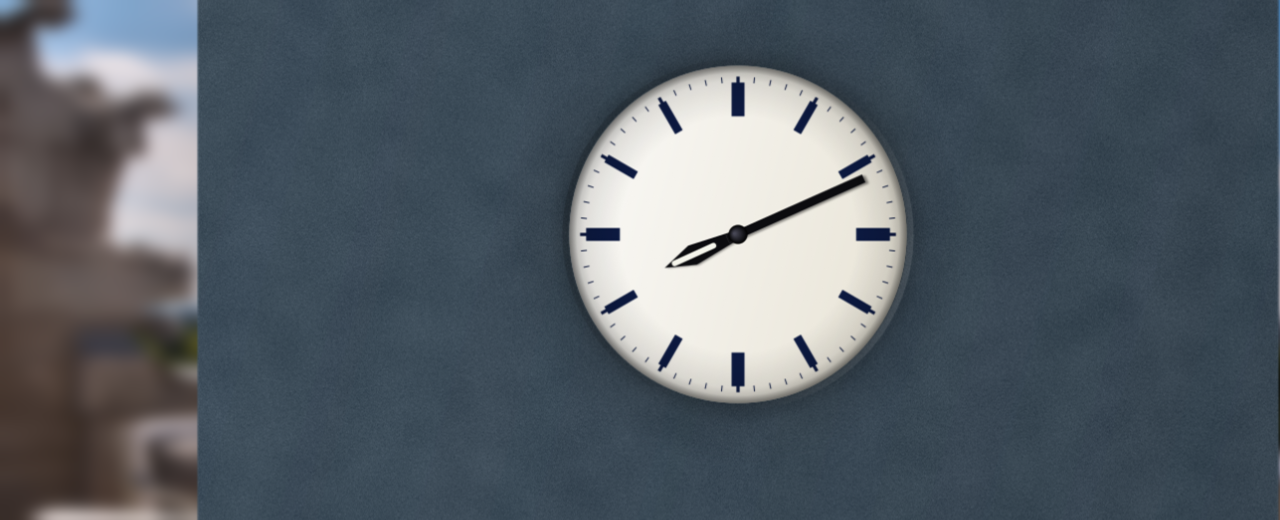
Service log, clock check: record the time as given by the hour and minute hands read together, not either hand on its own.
8:11
